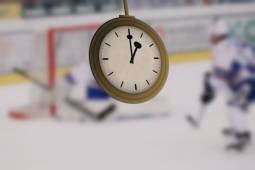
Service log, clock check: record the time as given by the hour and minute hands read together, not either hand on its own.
1:00
